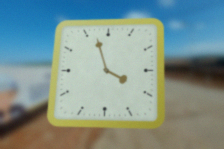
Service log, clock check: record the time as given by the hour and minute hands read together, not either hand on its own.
3:57
